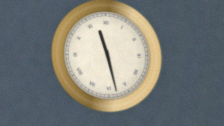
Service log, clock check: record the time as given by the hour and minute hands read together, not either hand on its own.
11:28
